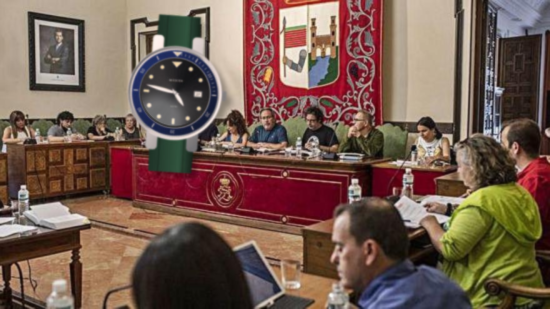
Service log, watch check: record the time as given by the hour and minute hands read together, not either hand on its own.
4:47
